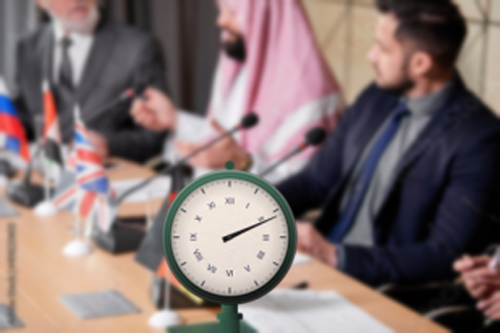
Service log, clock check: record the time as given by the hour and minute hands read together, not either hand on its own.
2:11
